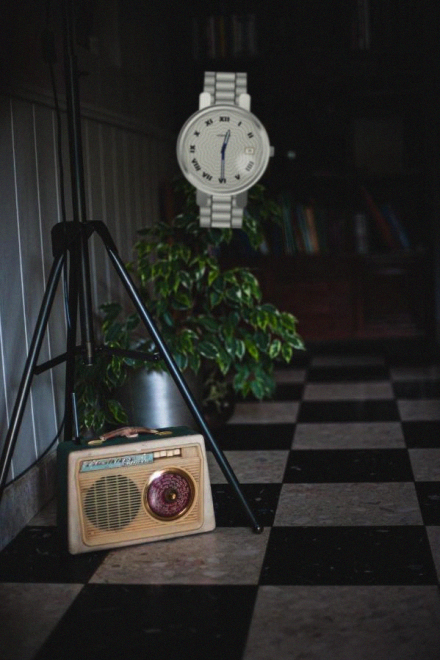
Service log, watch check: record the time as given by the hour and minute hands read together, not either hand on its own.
12:30
